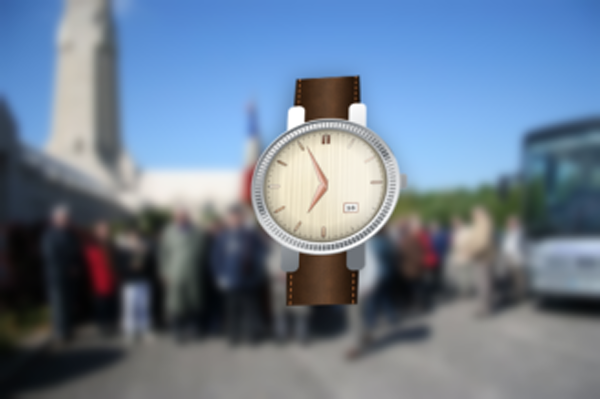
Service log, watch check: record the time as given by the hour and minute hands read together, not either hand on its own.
6:56
